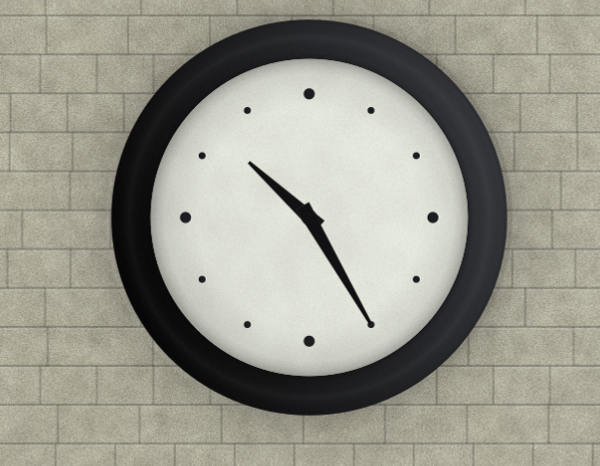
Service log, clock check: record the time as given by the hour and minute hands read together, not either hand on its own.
10:25
